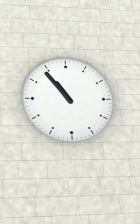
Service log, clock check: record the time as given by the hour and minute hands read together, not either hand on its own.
10:54
